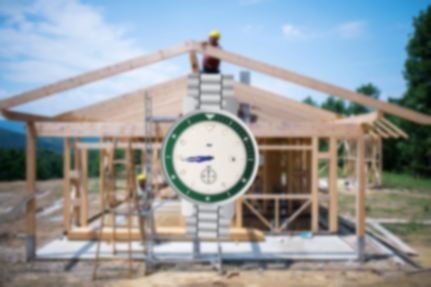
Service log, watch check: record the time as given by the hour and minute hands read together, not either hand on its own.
8:44
